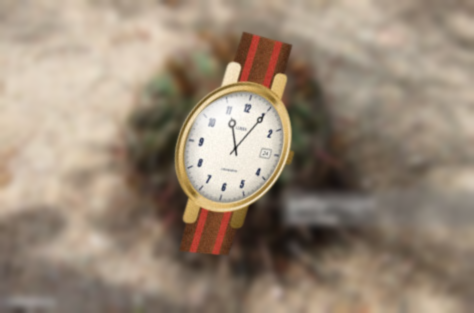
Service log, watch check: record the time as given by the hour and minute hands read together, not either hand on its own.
11:05
